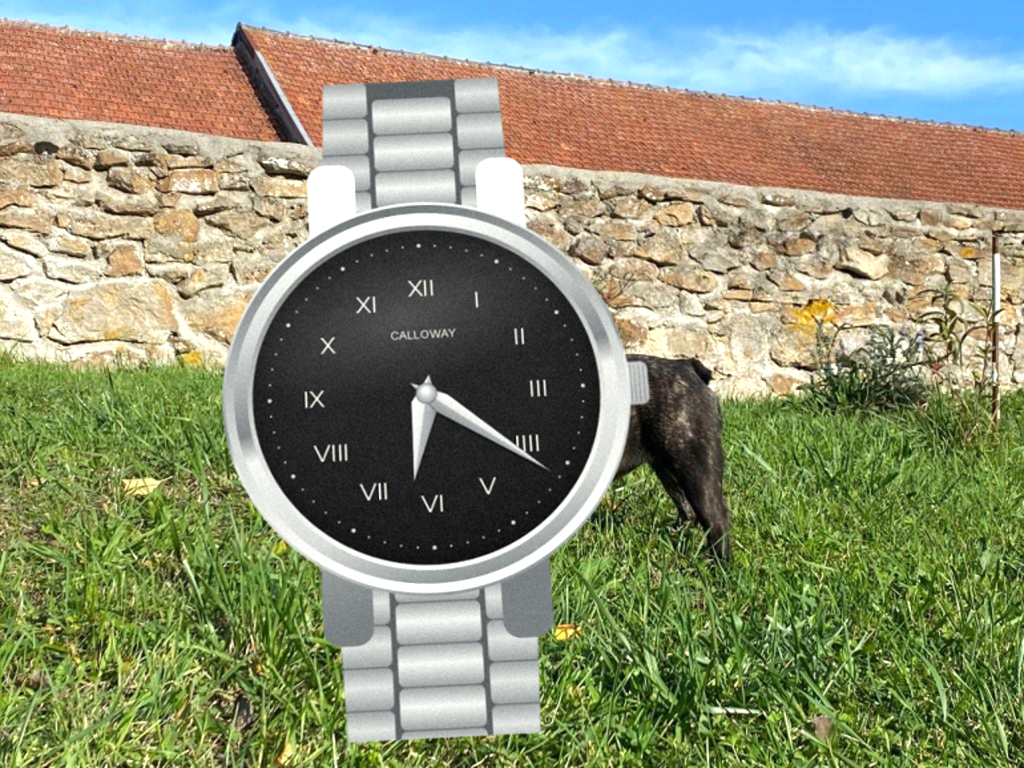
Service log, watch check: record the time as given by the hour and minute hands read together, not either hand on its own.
6:21
